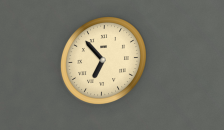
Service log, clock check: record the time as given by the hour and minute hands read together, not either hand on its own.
6:53
